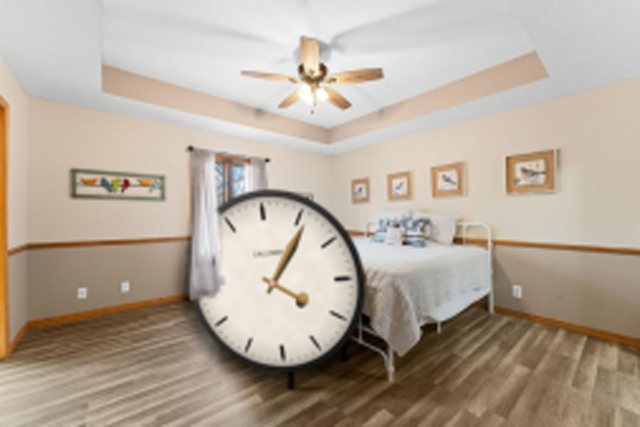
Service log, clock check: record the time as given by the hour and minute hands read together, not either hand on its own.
4:06
